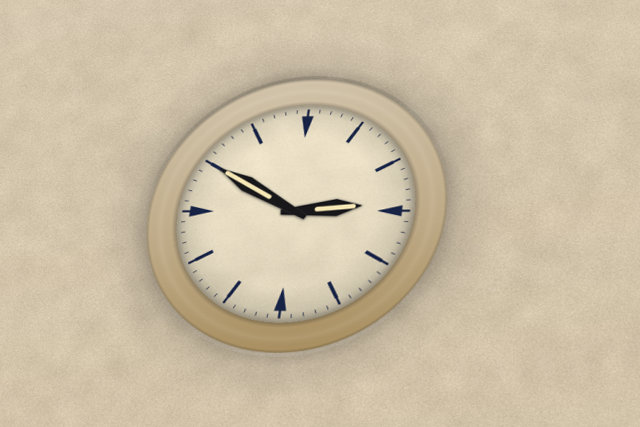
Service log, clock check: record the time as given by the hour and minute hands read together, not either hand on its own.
2:50
